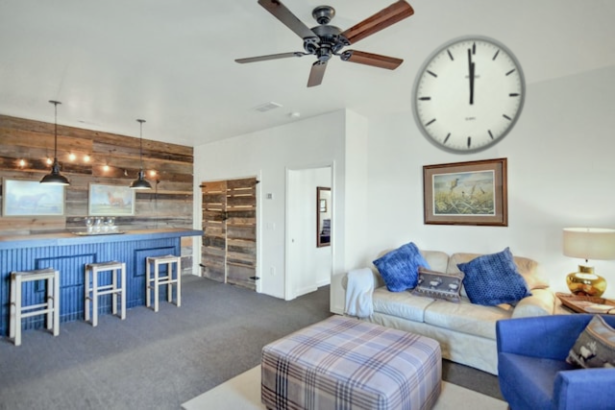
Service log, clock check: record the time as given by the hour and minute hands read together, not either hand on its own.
11:59
